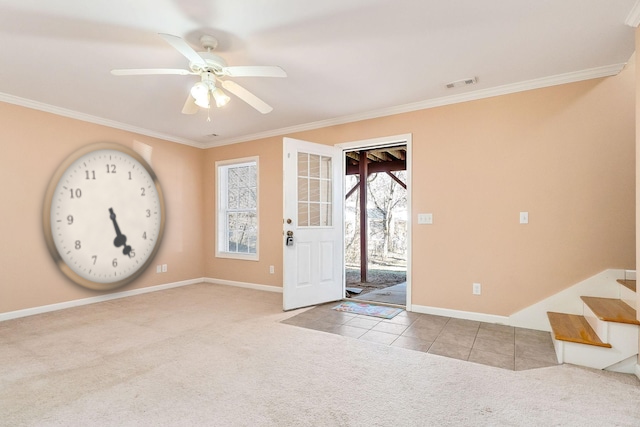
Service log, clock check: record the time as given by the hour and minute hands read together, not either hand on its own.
5:26
